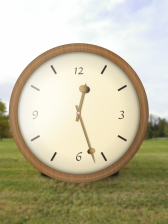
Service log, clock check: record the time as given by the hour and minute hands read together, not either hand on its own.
12:27
